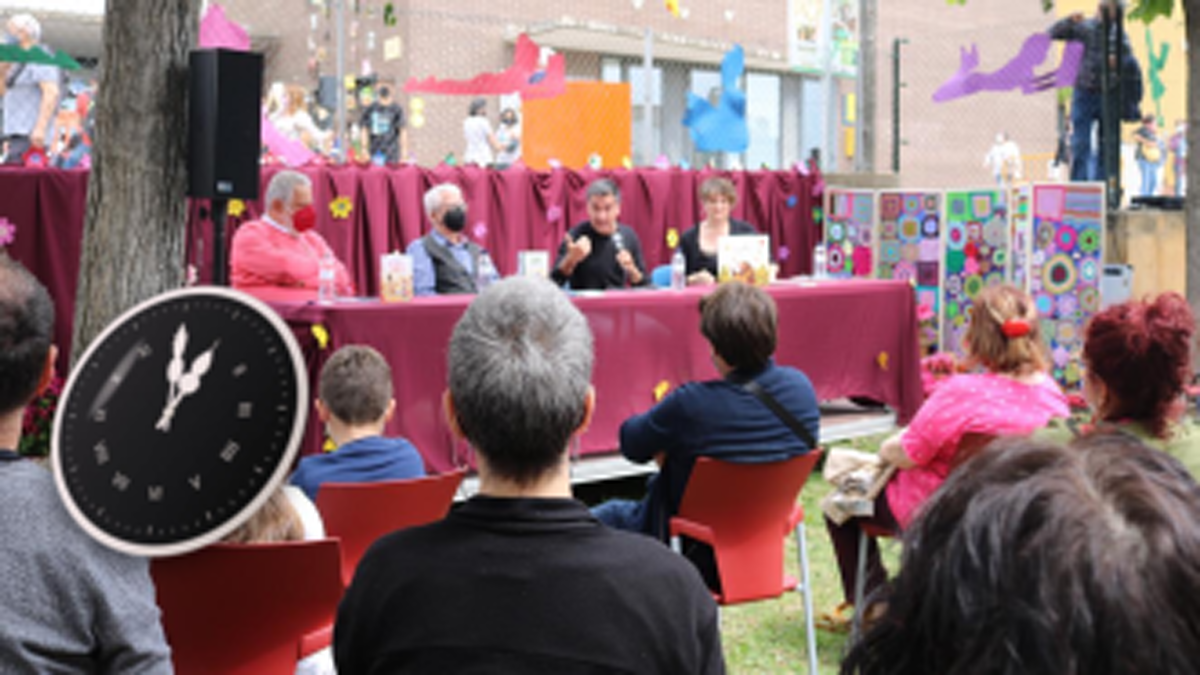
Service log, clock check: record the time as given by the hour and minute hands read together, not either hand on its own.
1:00
